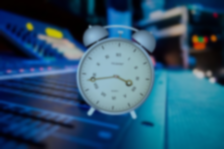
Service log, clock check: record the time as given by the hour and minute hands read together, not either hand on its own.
3:43
